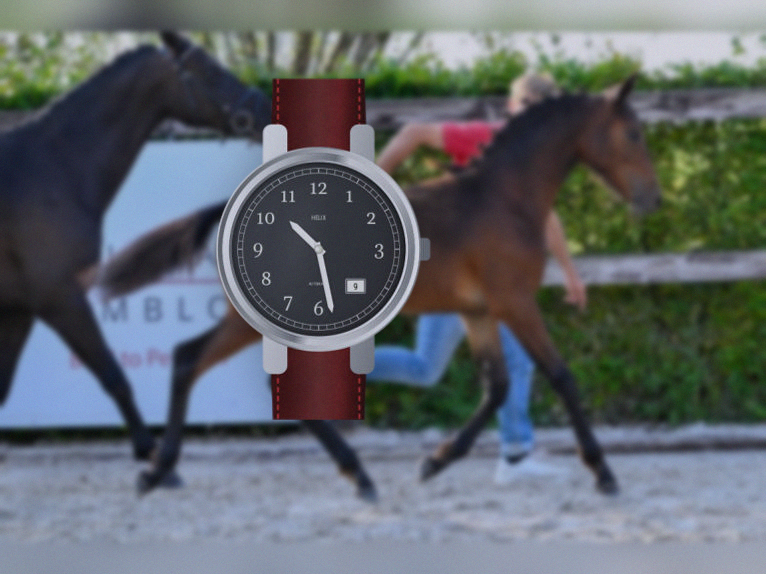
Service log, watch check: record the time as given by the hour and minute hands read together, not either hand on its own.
10:28
